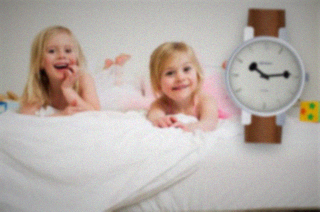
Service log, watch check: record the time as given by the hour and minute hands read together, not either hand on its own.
10:14
